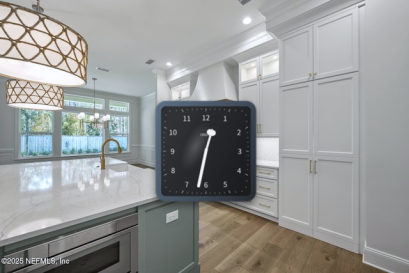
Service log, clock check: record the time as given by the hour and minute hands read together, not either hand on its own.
12:32
